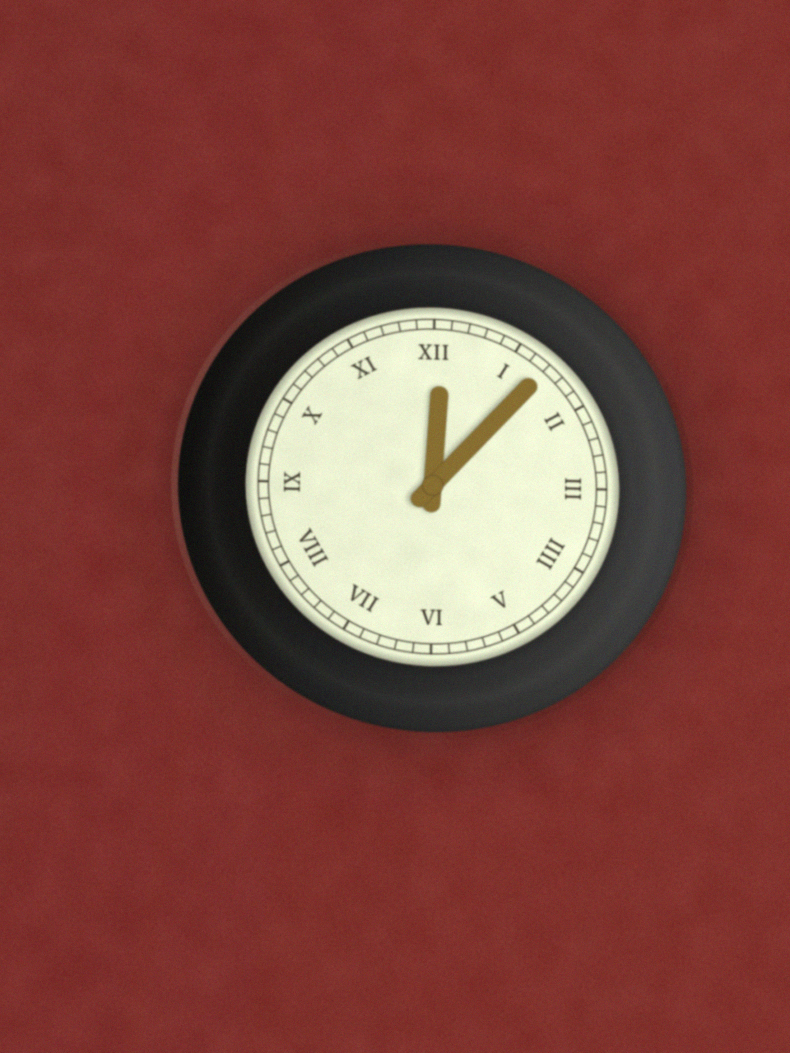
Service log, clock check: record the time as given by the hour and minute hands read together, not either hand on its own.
12:07
